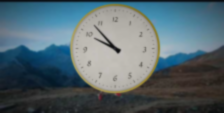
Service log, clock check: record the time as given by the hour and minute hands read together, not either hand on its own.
9:53
